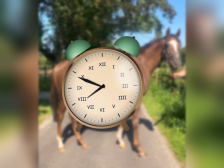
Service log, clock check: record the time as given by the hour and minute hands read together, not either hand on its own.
7:49
